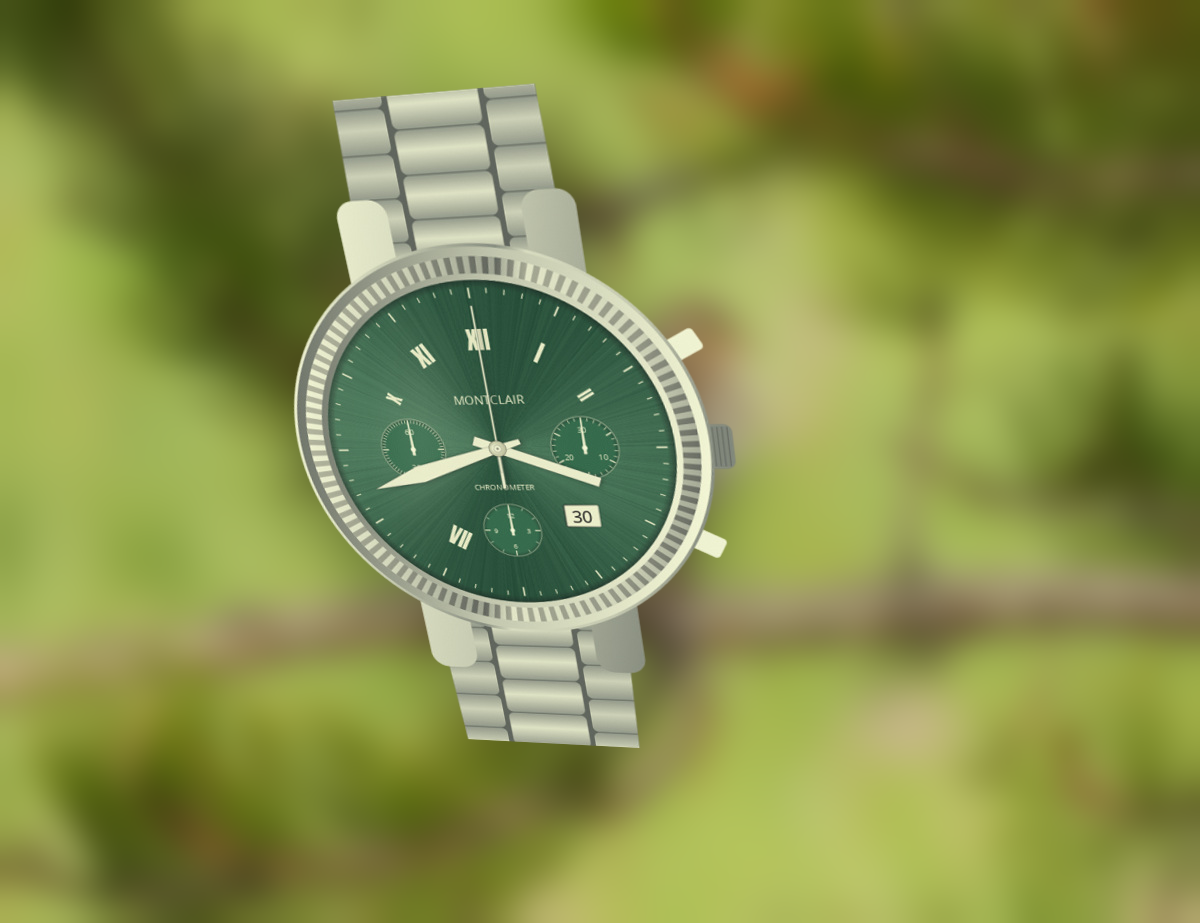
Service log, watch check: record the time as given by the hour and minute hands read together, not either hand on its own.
3:42
